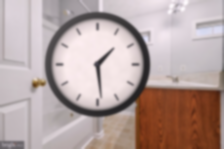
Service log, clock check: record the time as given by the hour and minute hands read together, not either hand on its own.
1:29
